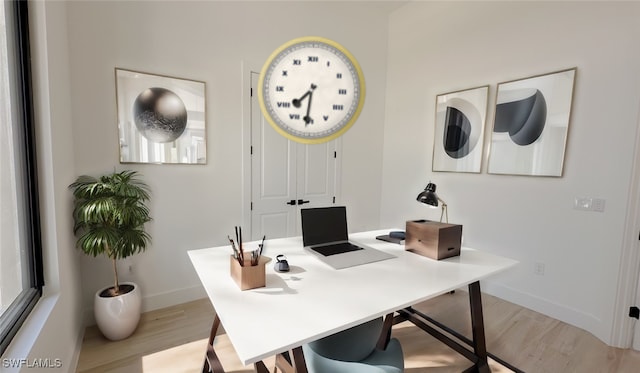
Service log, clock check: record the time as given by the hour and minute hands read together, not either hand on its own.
7:31
